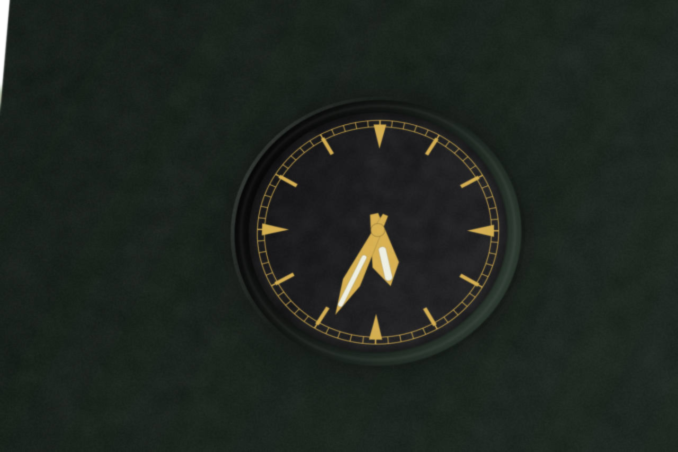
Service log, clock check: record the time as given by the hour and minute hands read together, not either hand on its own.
5:34
